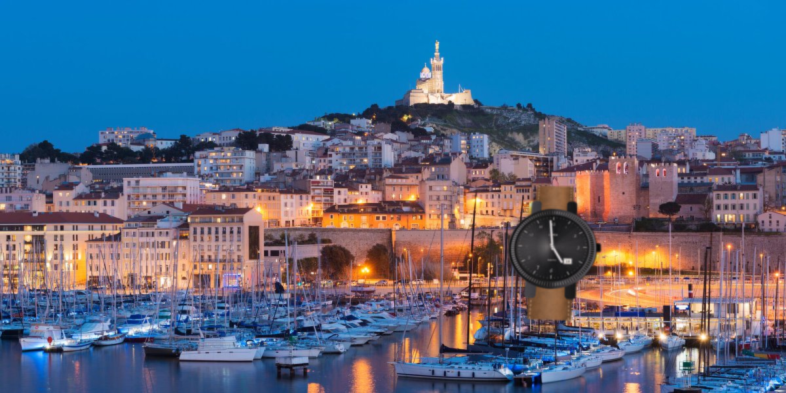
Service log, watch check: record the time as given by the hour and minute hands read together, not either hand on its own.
4:59
